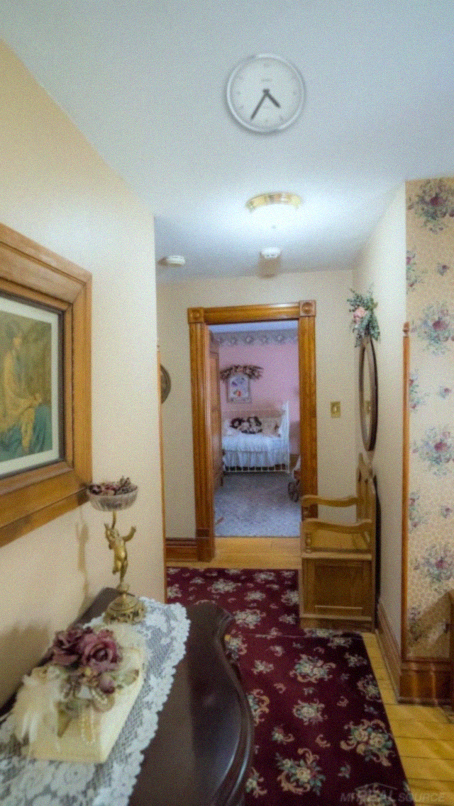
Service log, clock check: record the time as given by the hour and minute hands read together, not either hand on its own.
4:35
